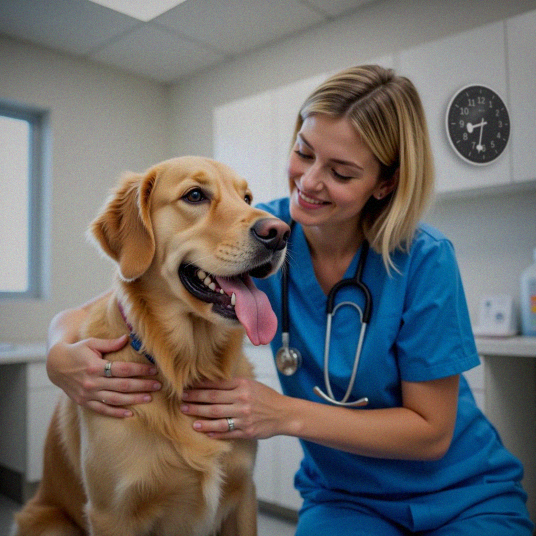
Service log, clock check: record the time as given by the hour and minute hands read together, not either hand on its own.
8:32
